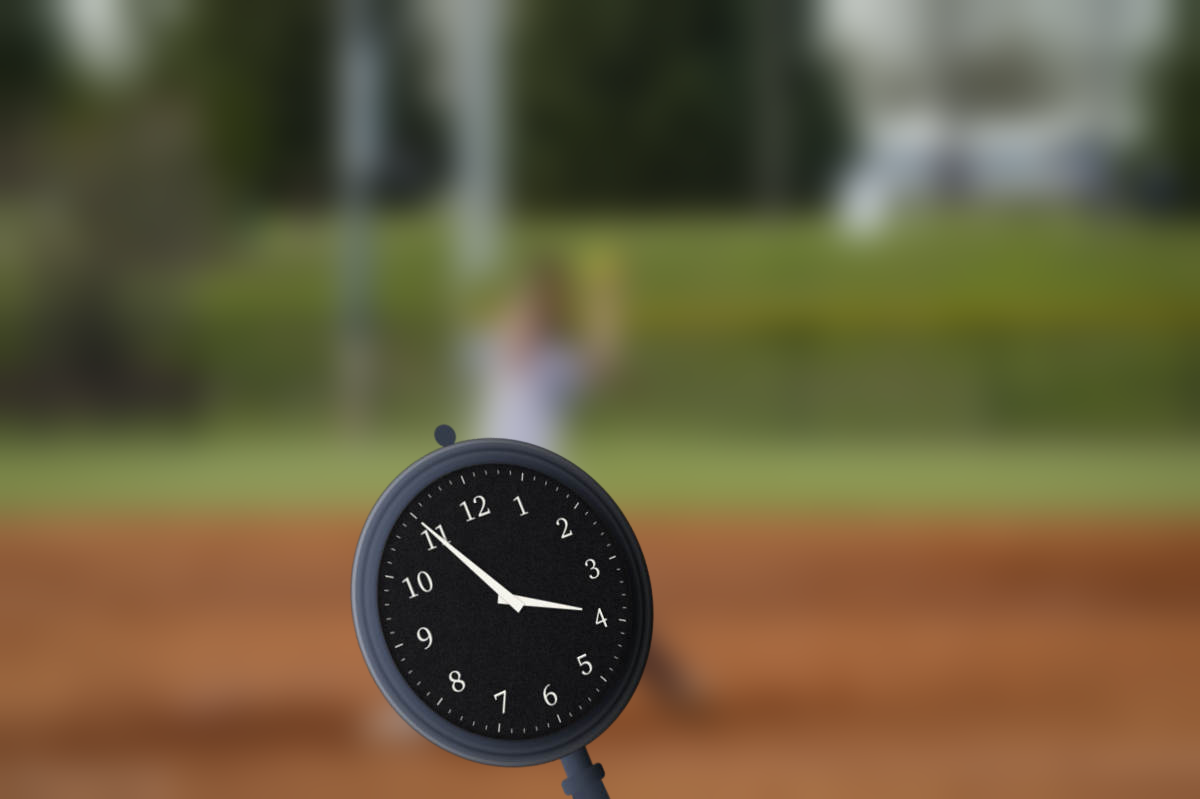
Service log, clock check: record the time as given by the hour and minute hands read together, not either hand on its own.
3:55
